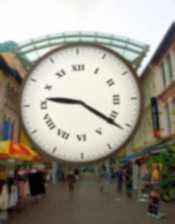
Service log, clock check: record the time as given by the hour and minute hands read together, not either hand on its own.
9:21
